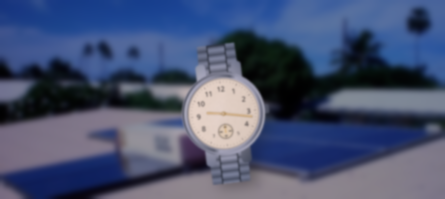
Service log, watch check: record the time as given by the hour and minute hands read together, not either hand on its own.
9:17
